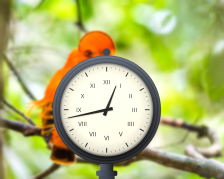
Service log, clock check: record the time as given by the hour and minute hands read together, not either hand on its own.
12:43
